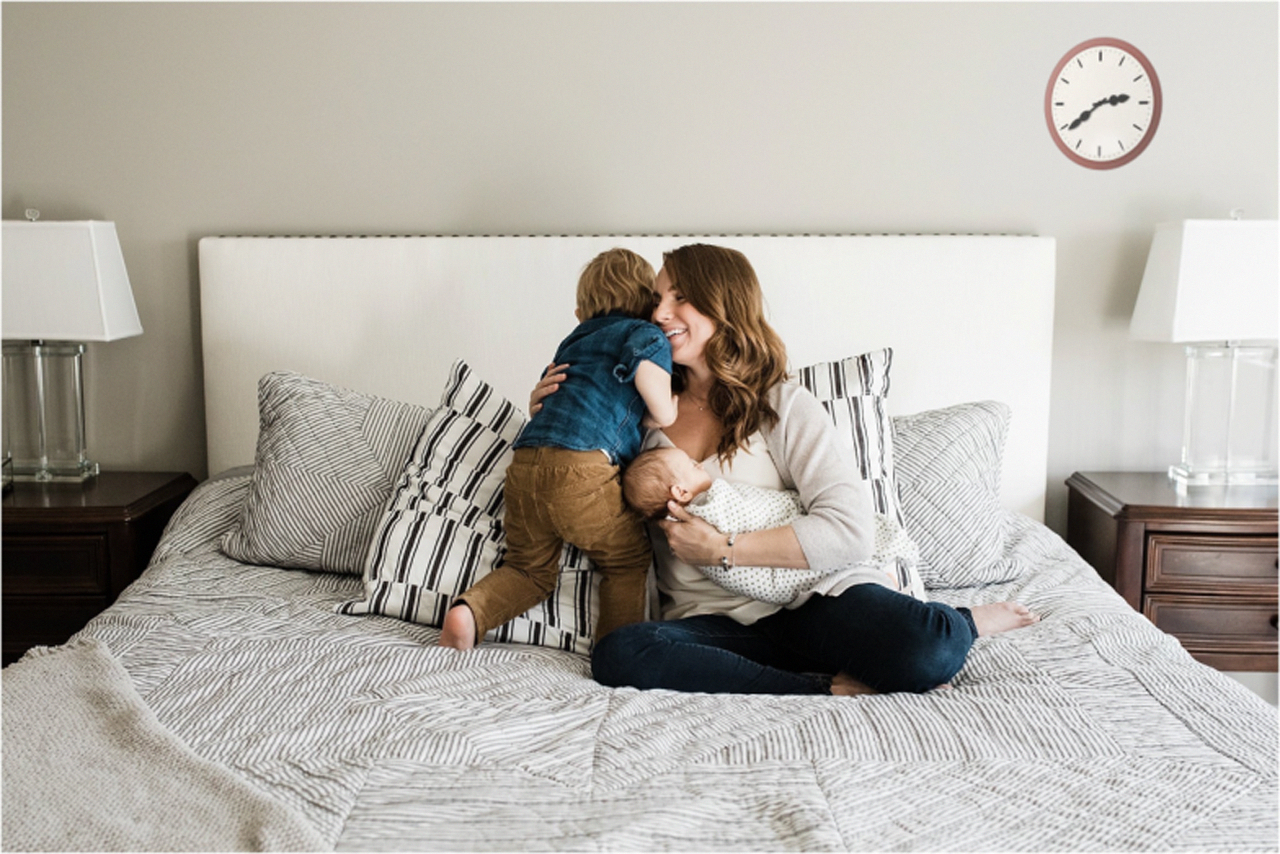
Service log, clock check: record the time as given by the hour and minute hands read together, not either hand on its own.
2:39
